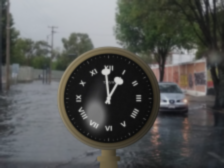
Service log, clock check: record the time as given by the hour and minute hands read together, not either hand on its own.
12:59
